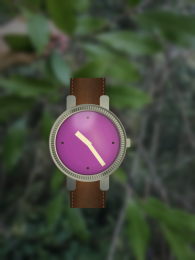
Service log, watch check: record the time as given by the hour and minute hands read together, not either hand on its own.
10:24
